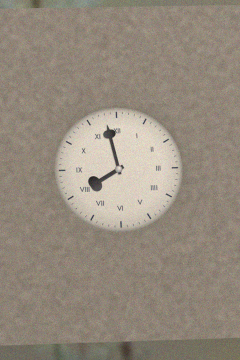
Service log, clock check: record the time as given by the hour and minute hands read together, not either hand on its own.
7:58
